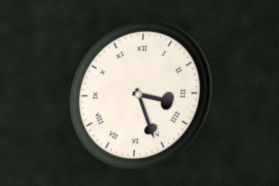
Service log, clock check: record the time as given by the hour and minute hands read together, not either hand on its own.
3:26
